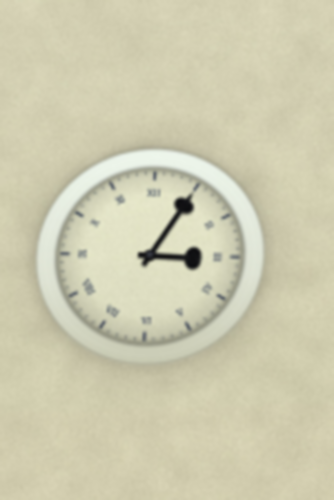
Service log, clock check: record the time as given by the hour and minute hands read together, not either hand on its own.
3:05
